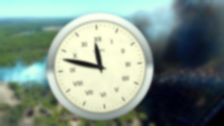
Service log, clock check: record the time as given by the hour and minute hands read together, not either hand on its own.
11:48
